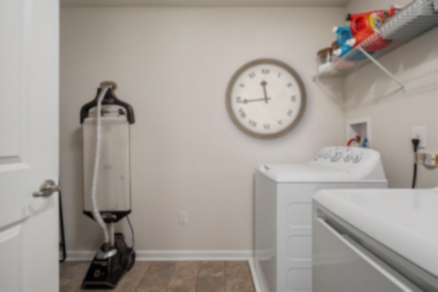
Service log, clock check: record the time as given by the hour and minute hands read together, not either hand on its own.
11:44
